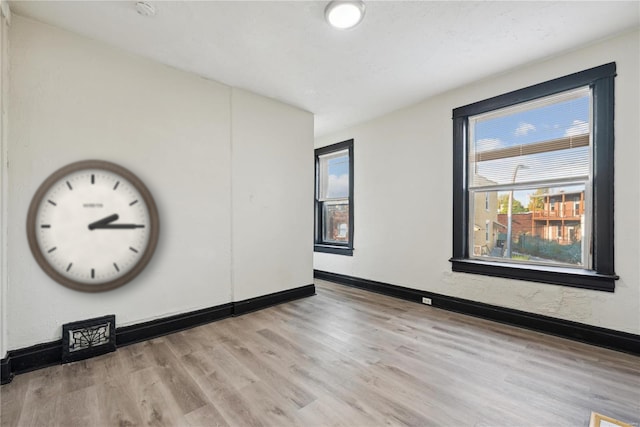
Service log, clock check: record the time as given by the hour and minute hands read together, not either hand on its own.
2:15
